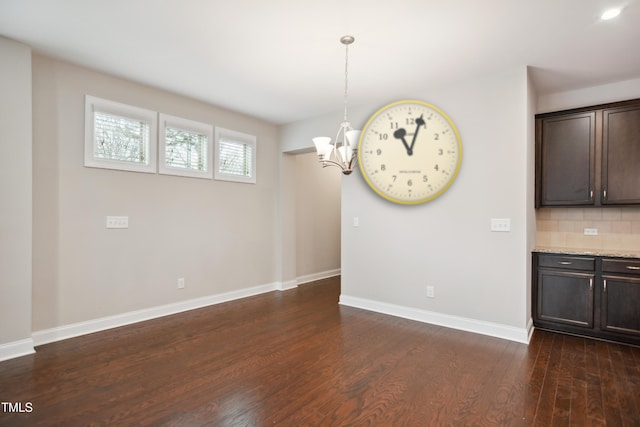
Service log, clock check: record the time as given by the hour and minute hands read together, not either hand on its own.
11:03
